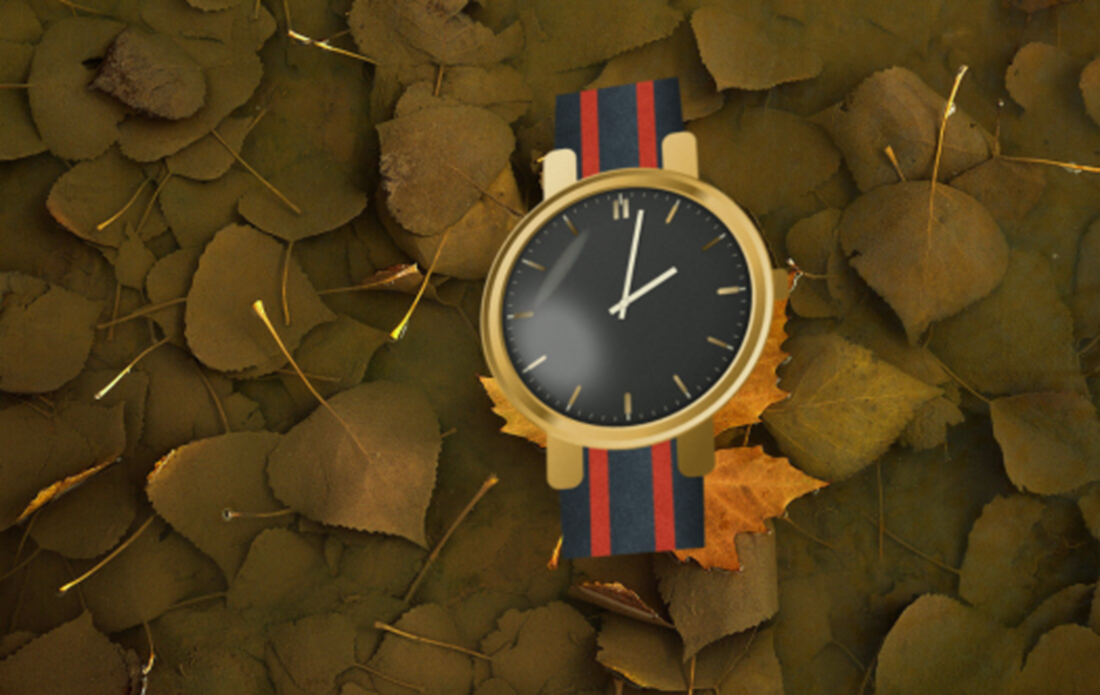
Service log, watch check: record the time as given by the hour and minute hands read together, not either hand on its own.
2:02
